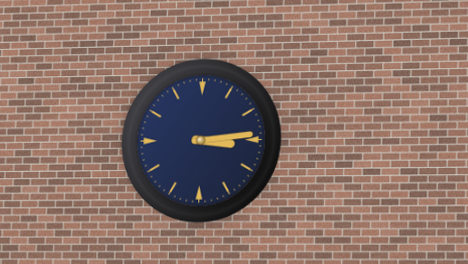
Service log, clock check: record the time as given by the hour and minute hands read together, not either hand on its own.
3:14
